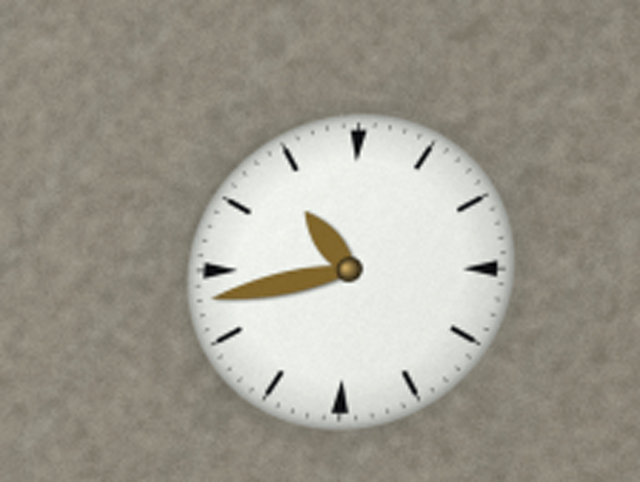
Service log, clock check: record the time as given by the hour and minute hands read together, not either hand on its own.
10:43
